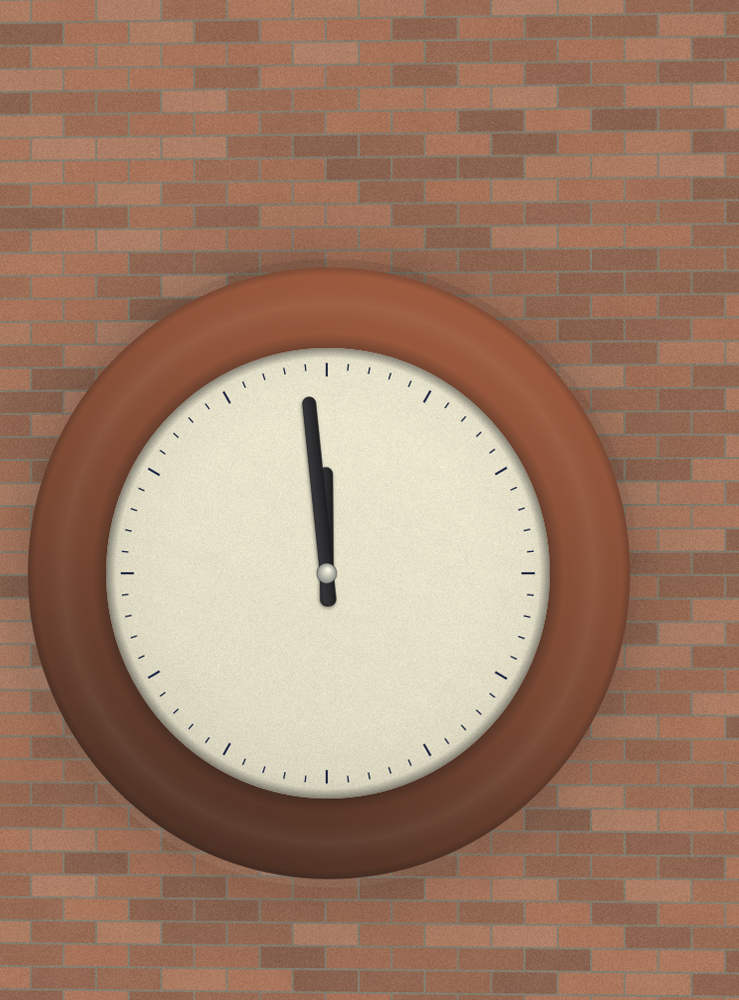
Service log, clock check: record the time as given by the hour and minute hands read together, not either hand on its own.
11:59
